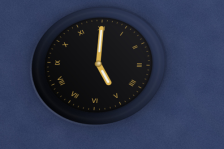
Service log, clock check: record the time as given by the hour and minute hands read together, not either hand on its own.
5:00
